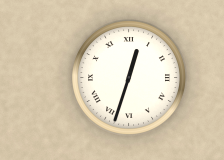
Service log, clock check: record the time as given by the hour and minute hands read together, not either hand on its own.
12:33
